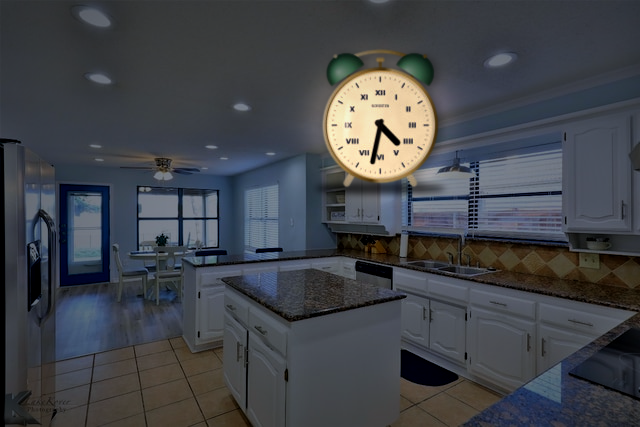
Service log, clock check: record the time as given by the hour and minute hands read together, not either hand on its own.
4:32
